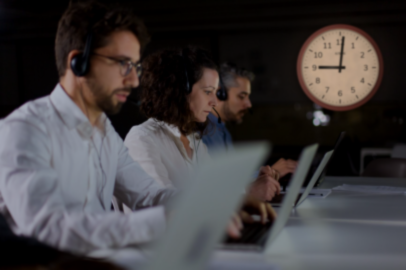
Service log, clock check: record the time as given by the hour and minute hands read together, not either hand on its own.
9:01
